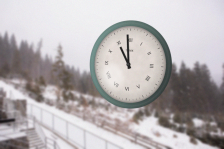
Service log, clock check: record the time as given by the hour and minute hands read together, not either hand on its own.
10:59
